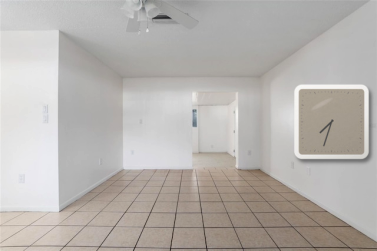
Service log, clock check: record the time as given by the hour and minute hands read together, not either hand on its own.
7:33
